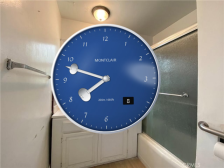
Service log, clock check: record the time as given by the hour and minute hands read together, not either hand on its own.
7:48
